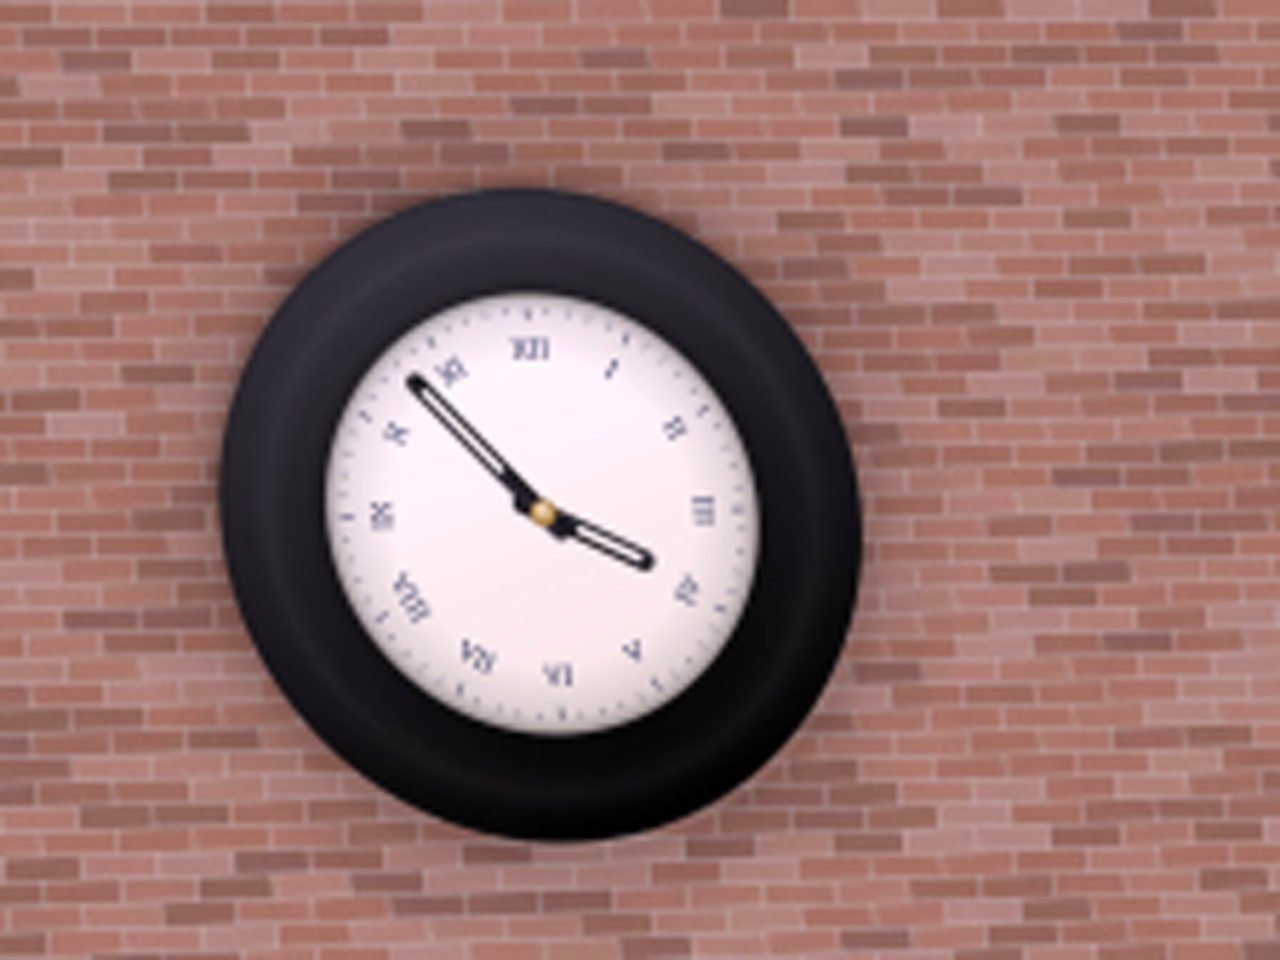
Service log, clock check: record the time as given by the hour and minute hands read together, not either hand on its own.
3:53
